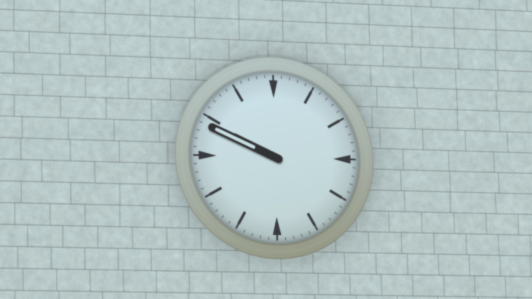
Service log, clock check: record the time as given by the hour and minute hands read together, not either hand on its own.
9:49
